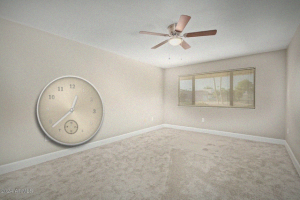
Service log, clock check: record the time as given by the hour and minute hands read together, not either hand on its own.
12:38
